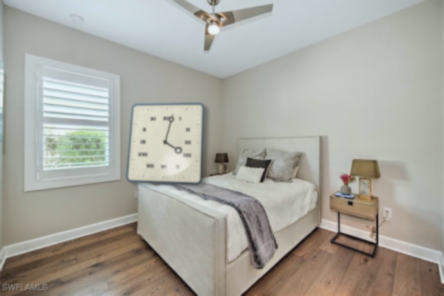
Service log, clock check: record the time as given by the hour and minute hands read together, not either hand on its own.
4:02
